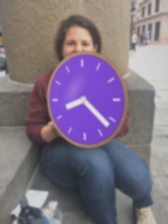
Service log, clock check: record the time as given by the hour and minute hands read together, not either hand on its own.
8:22
